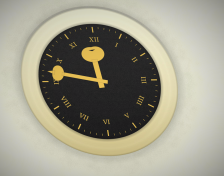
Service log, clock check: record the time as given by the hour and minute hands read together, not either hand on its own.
11:47
